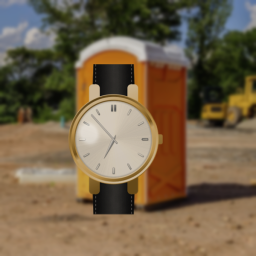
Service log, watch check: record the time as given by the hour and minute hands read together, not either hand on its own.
6:53
